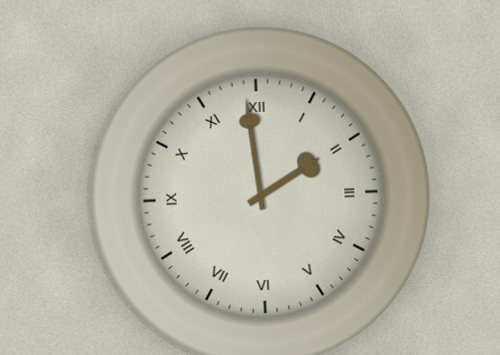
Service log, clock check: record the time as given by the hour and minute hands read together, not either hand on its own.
1:59
